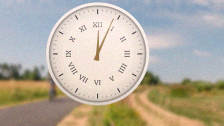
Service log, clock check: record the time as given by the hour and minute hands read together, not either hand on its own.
12:04
